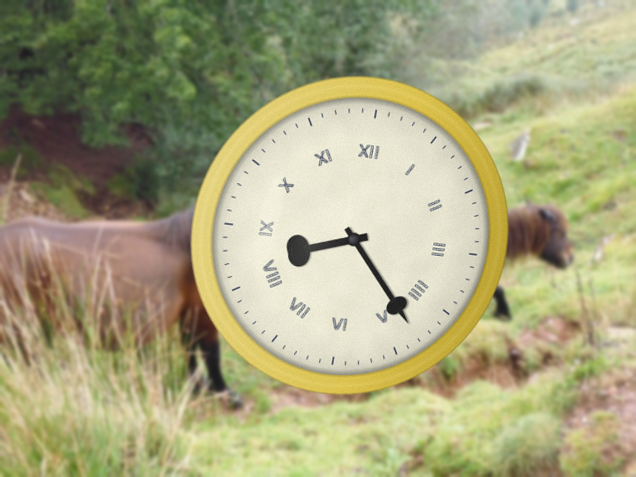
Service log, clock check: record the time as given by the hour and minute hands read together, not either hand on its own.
8:23
